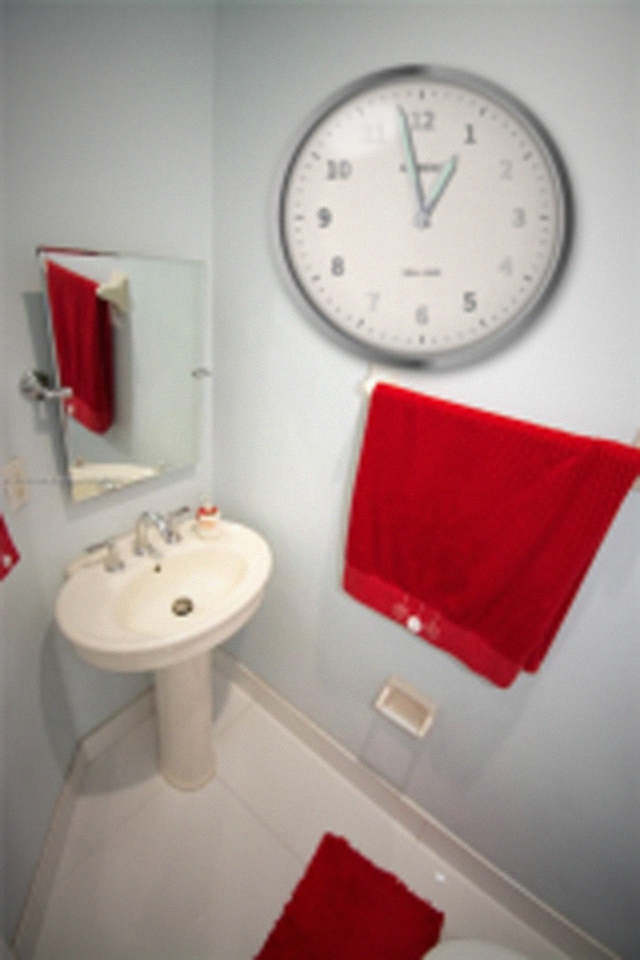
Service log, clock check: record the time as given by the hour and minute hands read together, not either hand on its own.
12:58
